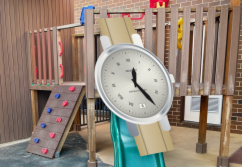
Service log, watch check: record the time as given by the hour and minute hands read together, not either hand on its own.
12:25
